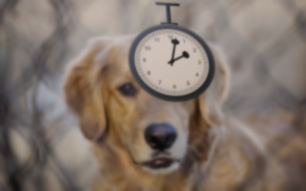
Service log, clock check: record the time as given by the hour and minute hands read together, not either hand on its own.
2:02
